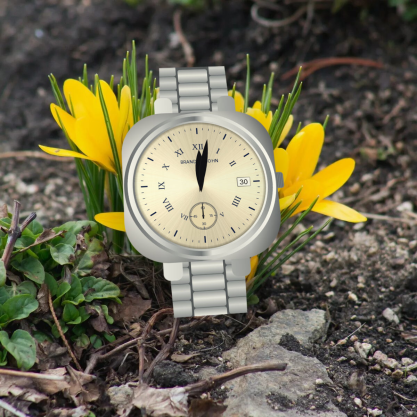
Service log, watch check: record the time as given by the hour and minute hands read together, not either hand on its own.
12:02
